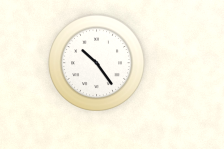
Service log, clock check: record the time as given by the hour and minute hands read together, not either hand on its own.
10:24
